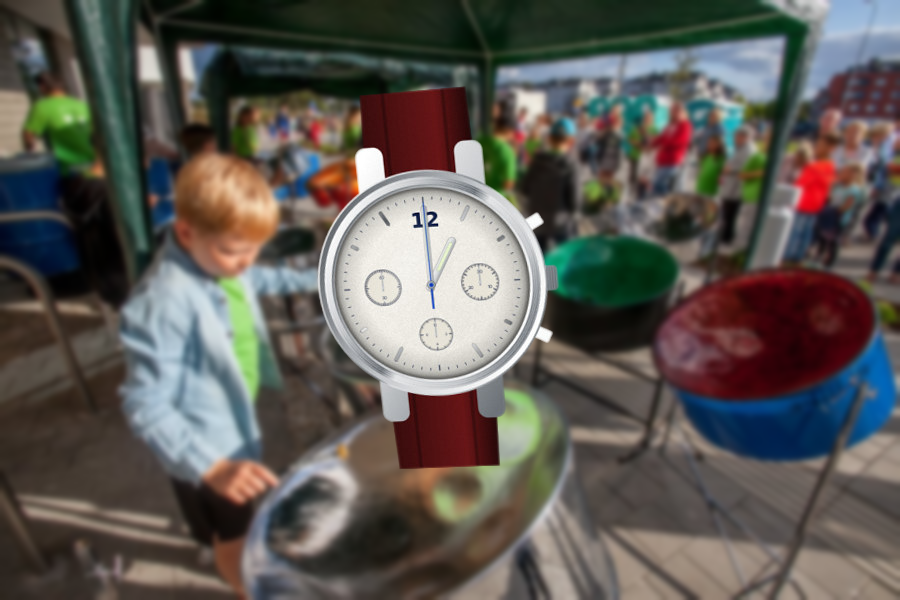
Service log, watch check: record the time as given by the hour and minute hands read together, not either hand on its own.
1:00
